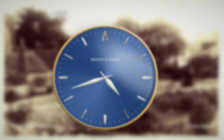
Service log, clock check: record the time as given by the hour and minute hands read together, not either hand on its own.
4:42
